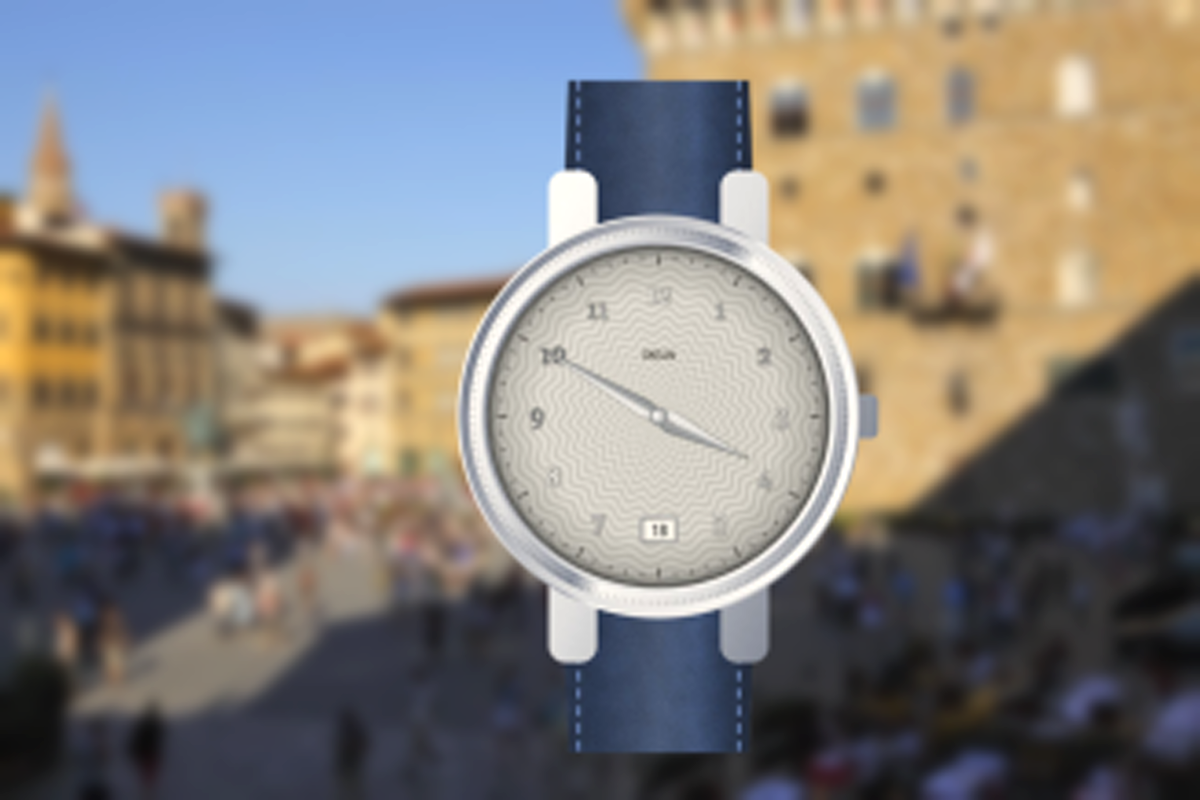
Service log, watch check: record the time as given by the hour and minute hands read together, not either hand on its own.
3:50
